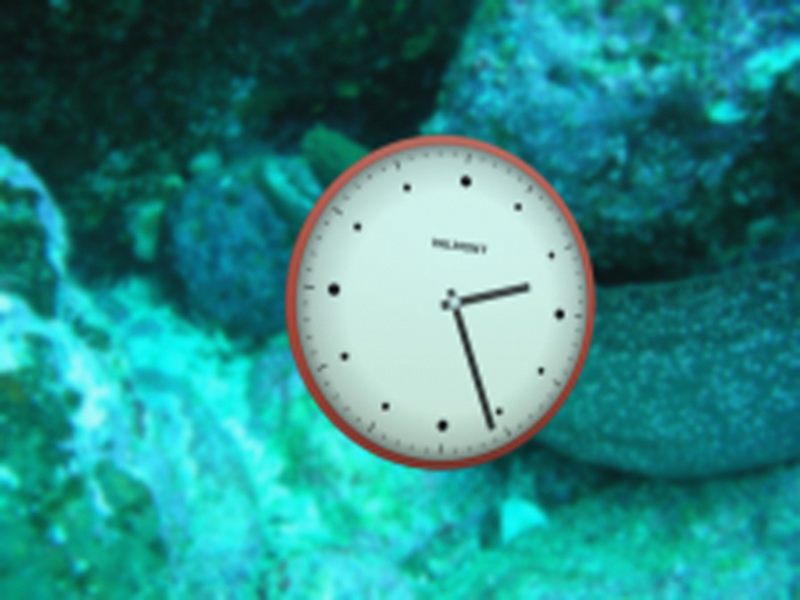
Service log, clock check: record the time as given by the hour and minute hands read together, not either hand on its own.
2:26
